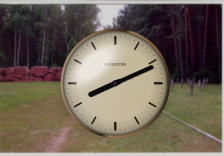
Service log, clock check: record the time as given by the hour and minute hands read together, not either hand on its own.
8:11
